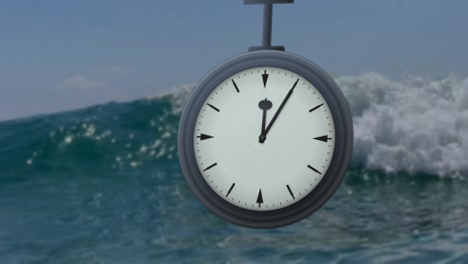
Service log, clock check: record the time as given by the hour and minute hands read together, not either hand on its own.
12:05
